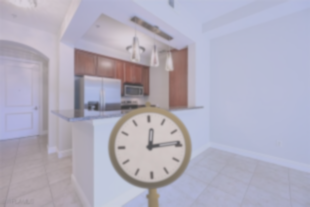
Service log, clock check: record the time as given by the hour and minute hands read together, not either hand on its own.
12:14
